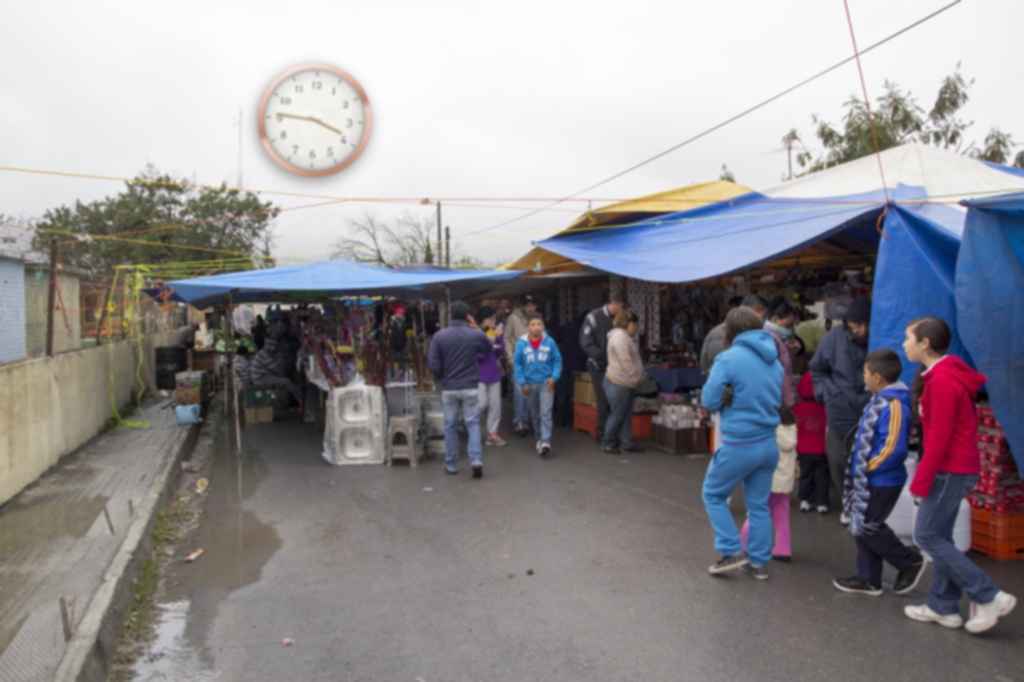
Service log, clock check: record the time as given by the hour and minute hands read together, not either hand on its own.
3:46
